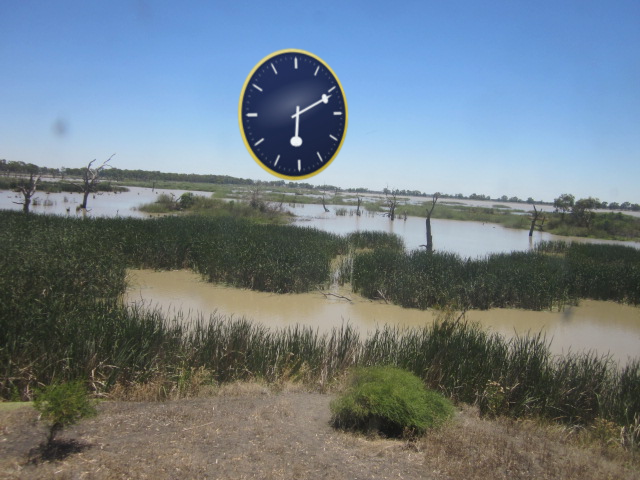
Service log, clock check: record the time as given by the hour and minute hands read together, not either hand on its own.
6:11
